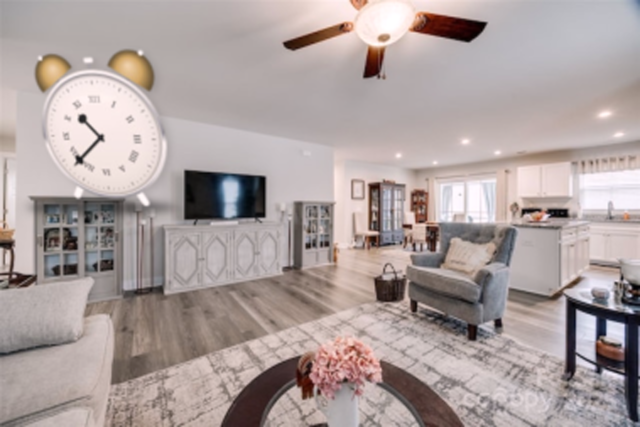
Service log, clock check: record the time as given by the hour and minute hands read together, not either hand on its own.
10:38
